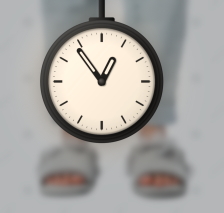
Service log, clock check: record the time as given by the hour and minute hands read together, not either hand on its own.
12:54
